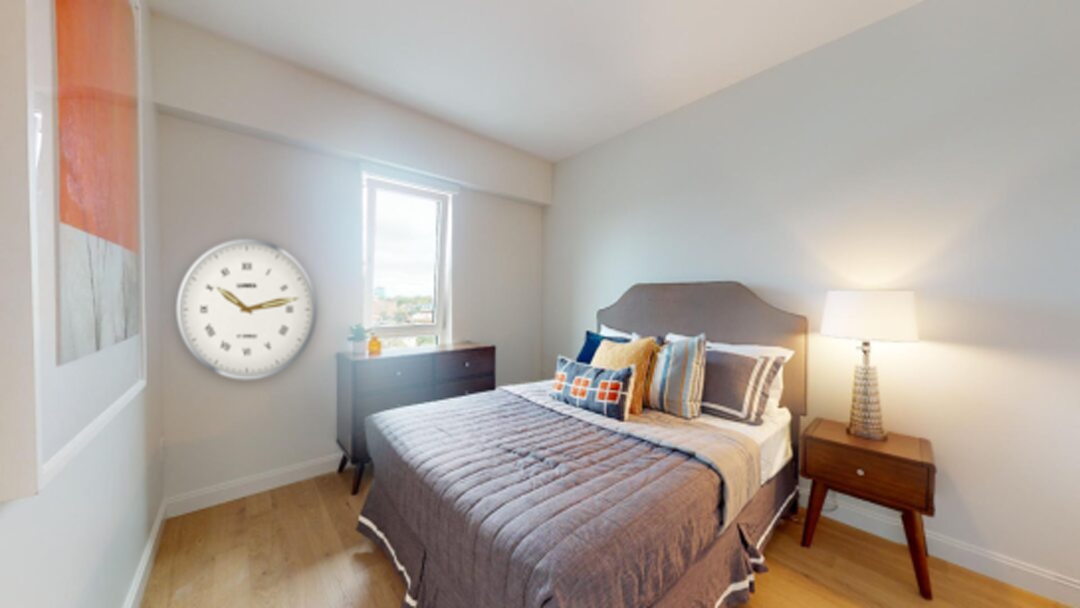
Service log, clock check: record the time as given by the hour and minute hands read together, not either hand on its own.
10:13
